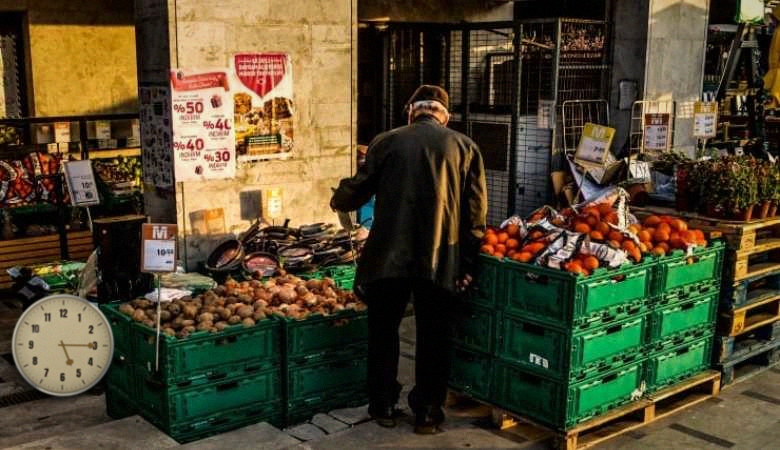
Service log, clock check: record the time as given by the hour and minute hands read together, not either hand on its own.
5:15
